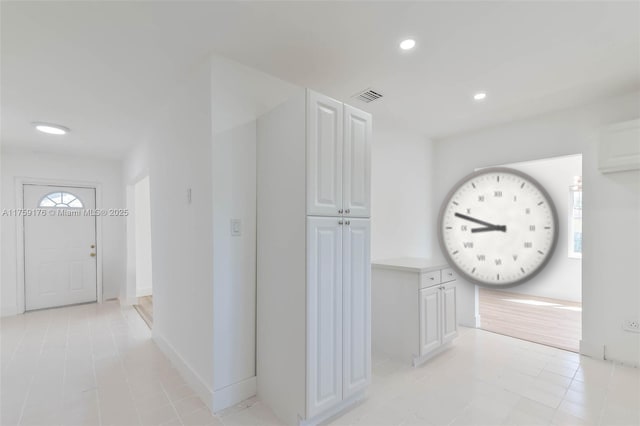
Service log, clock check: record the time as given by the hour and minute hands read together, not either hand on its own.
8:48
